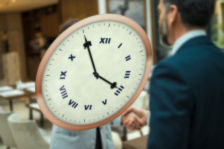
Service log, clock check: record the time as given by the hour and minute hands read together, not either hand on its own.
3:55
